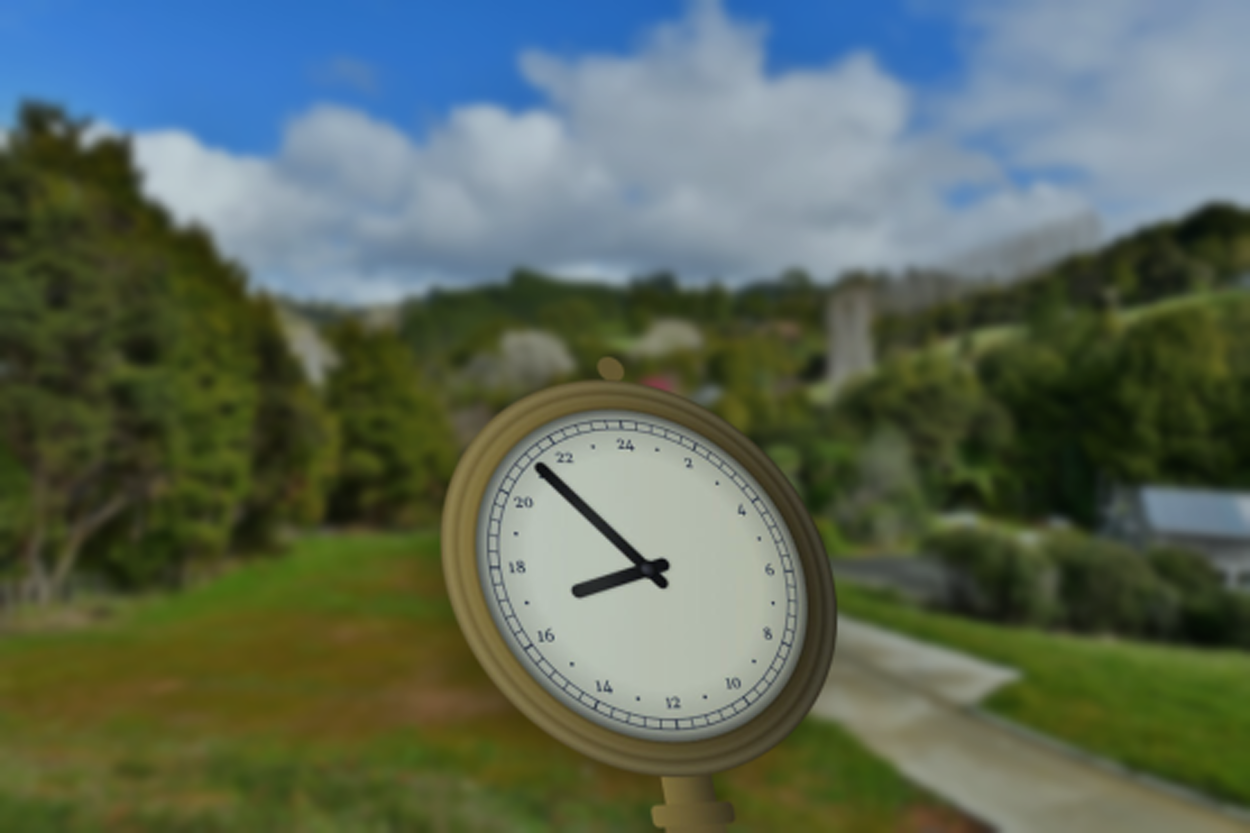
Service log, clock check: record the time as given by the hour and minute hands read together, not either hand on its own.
16:53
